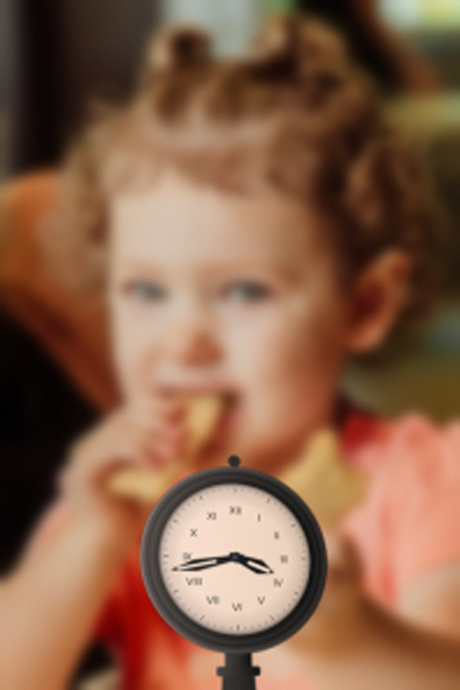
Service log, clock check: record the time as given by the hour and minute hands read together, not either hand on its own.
3:43
